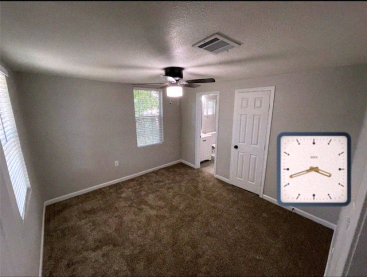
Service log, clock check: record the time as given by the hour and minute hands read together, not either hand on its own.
3:42
